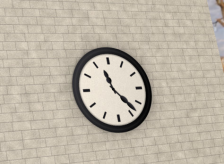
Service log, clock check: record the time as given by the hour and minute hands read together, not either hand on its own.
11:23
